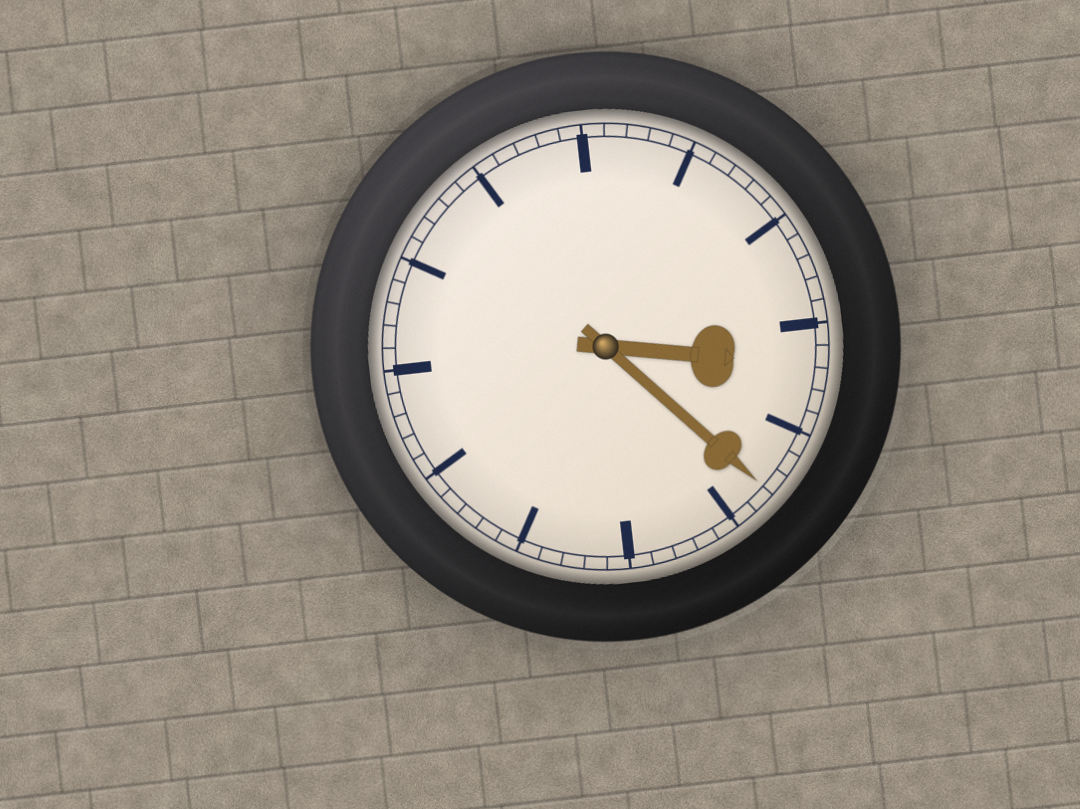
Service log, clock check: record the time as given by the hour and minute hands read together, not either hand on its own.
3:23
